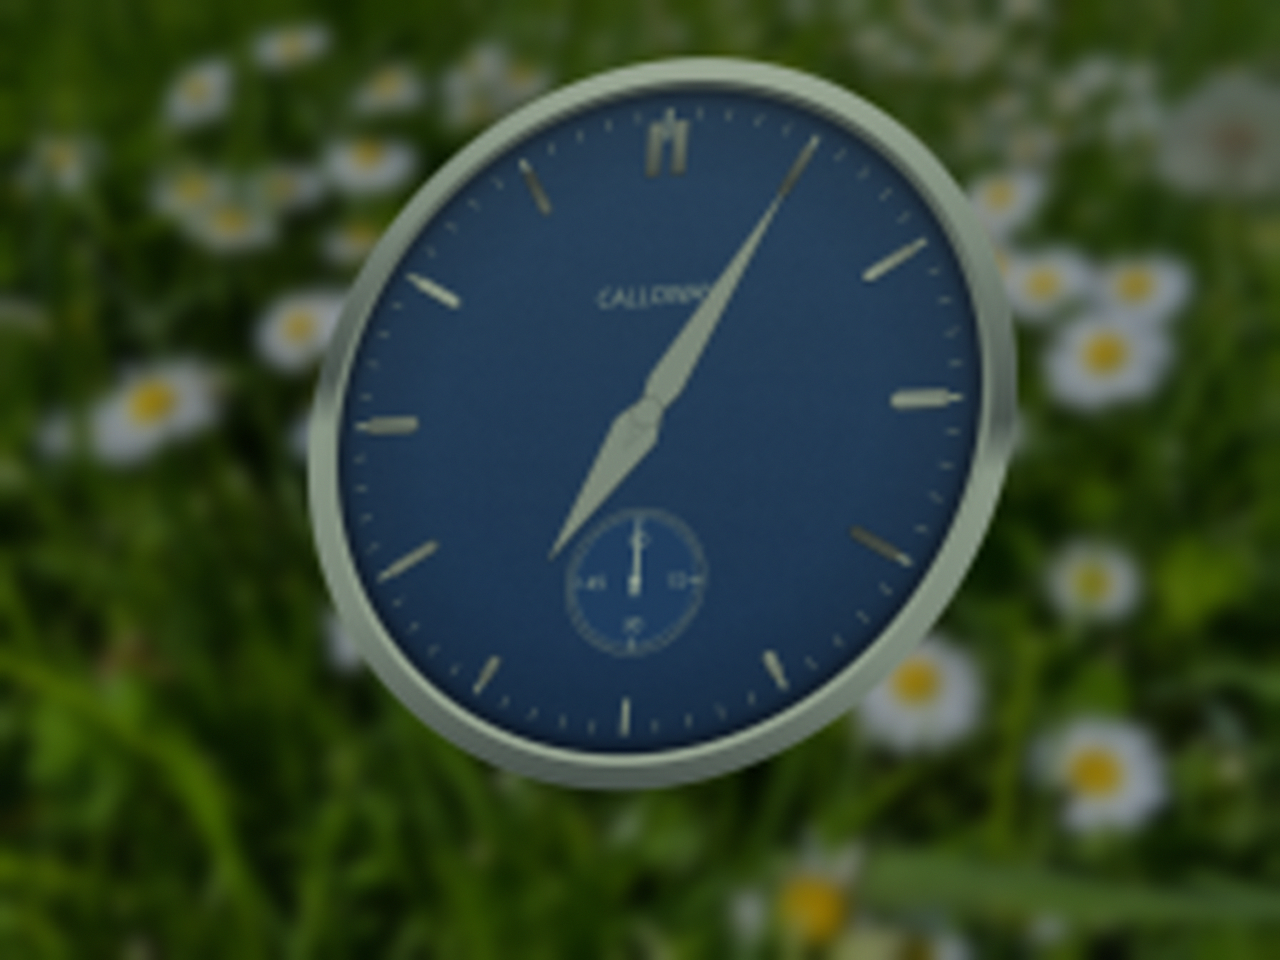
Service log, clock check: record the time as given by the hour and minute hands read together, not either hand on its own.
7:05
